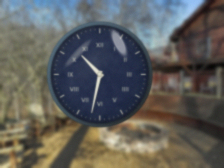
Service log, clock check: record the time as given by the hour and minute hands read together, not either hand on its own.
10:32
